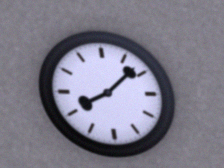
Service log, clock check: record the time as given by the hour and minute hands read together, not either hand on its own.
8:08
